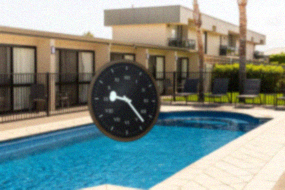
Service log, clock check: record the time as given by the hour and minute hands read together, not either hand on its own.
9:23
